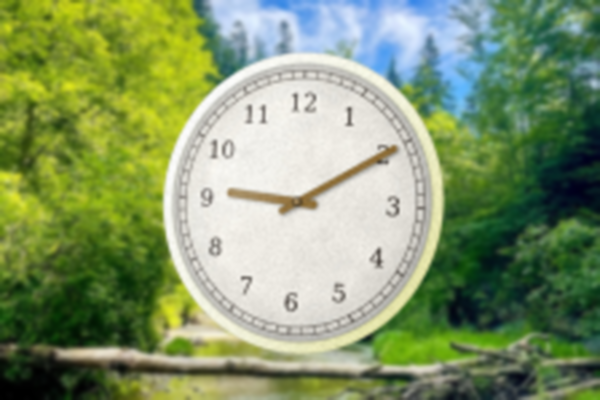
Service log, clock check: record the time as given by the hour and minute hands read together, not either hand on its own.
9:10
